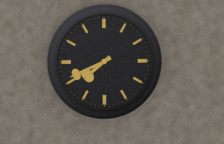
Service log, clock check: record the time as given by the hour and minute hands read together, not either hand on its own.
7:41
